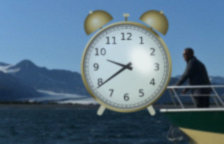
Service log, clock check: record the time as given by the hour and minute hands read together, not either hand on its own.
9:39
